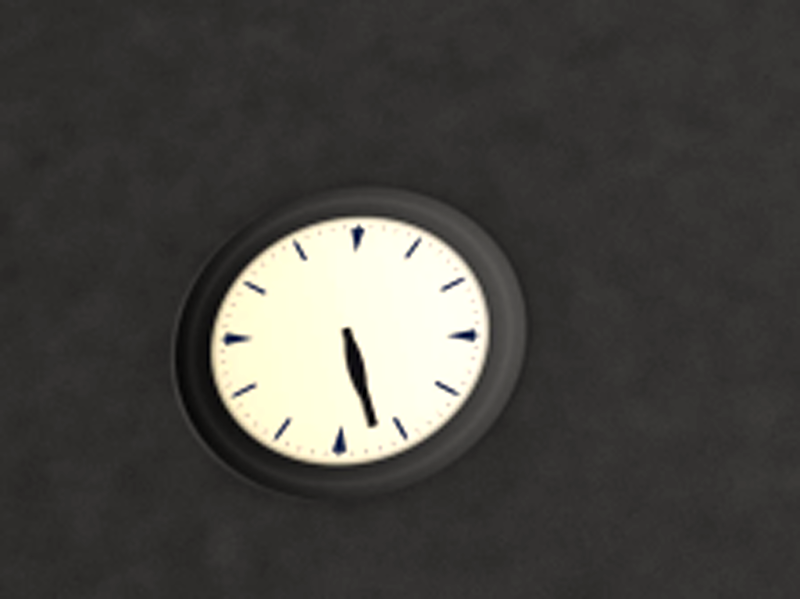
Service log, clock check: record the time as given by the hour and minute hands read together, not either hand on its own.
5:27
